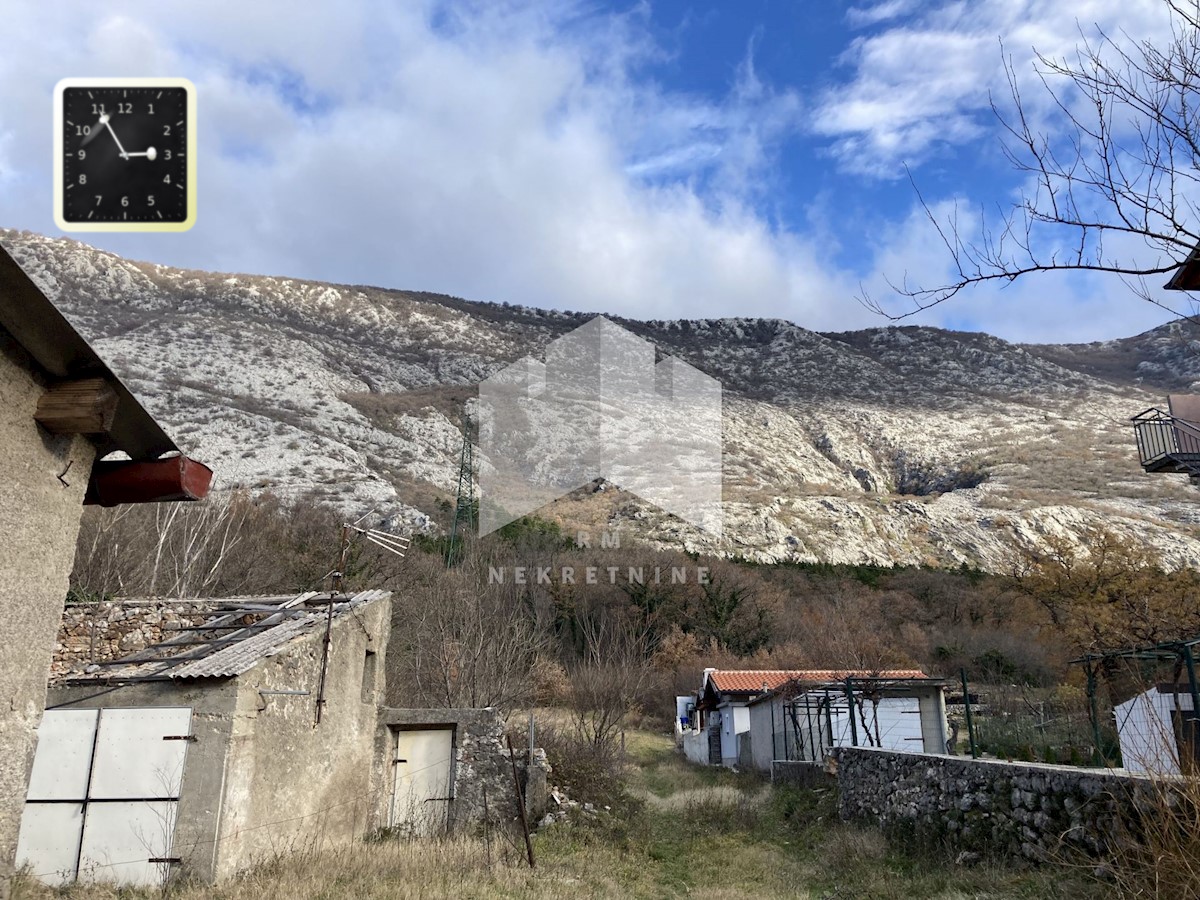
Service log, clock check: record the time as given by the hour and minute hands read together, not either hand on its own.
2:55
